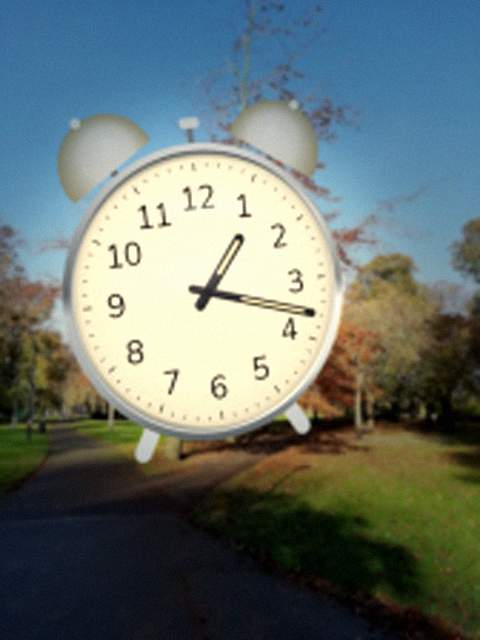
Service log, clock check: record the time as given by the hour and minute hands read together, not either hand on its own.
1:18
